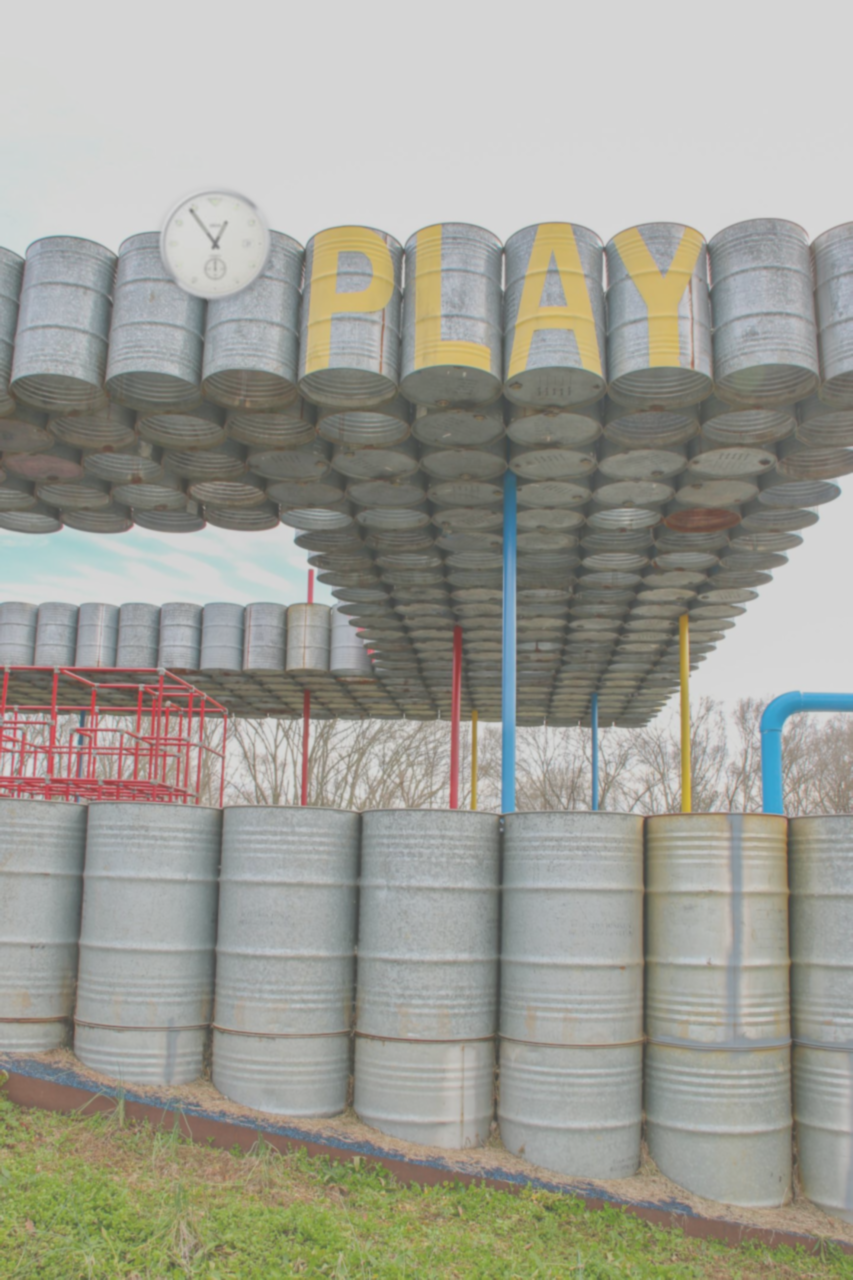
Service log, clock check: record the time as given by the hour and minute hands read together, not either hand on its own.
12:54
